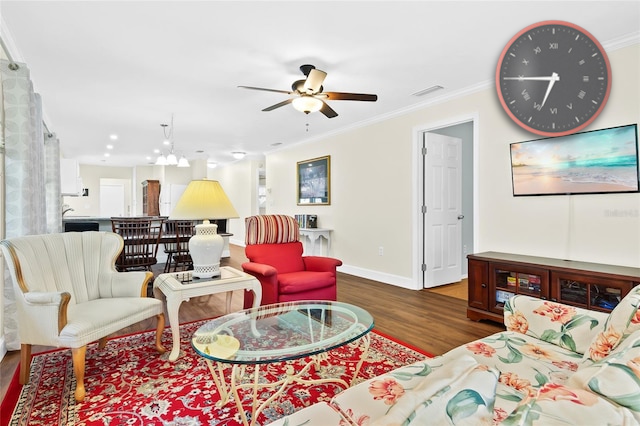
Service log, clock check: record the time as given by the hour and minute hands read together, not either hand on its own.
6:45
